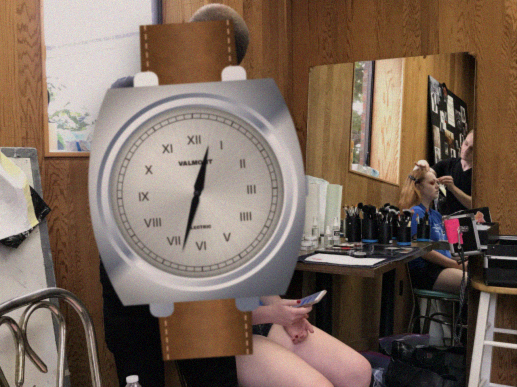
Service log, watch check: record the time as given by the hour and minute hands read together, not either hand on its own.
12:33
